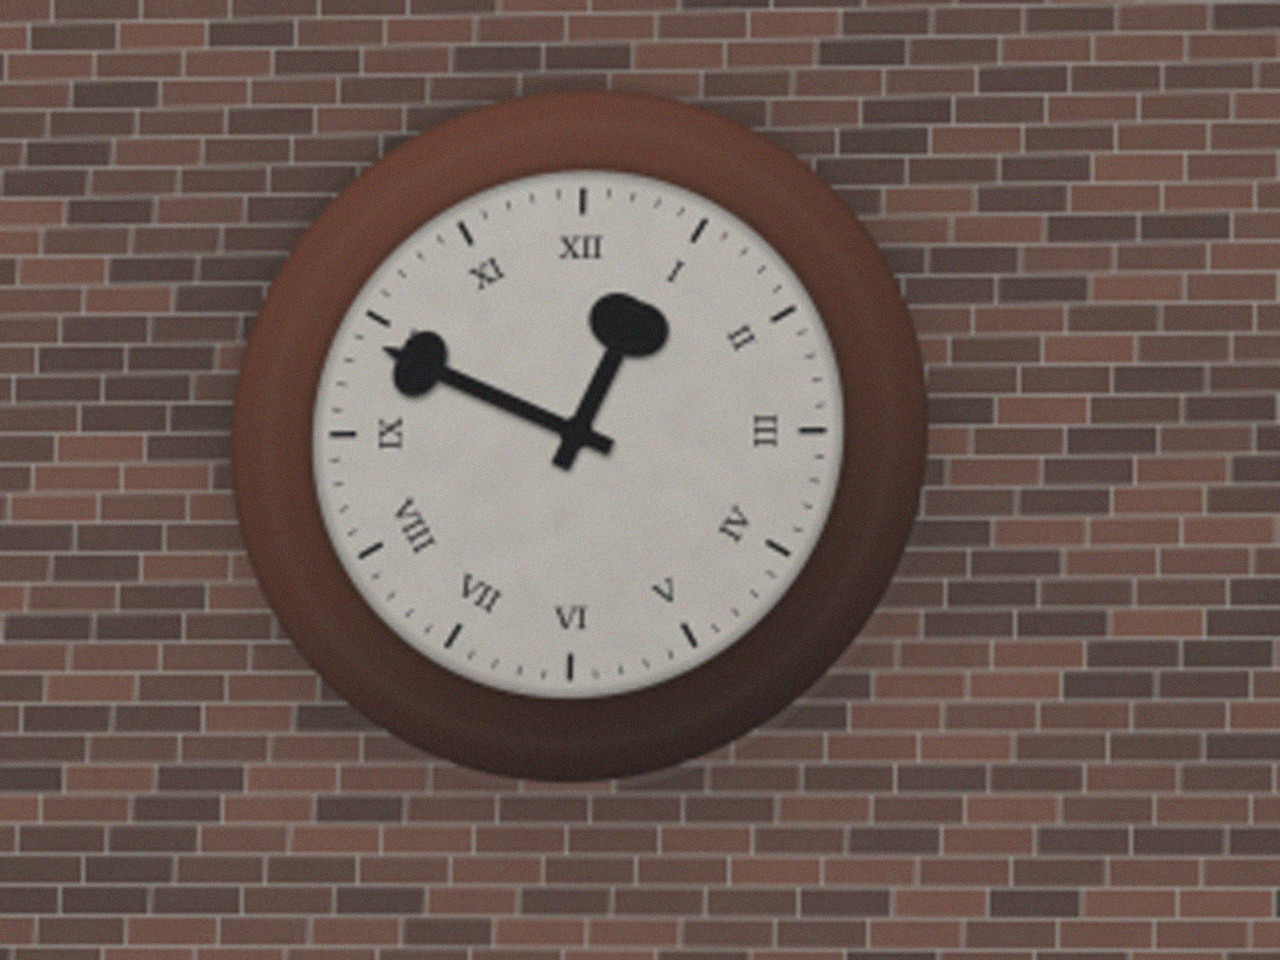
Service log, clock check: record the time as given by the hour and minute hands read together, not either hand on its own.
12:49
